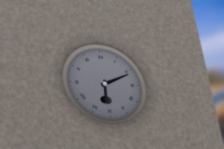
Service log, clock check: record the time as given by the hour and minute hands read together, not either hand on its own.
6:11
